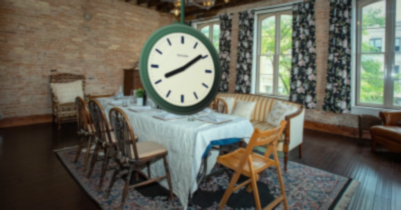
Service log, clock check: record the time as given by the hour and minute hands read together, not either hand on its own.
8:09
